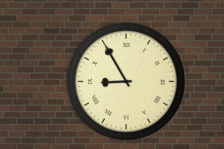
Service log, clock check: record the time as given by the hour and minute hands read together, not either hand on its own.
8:55
